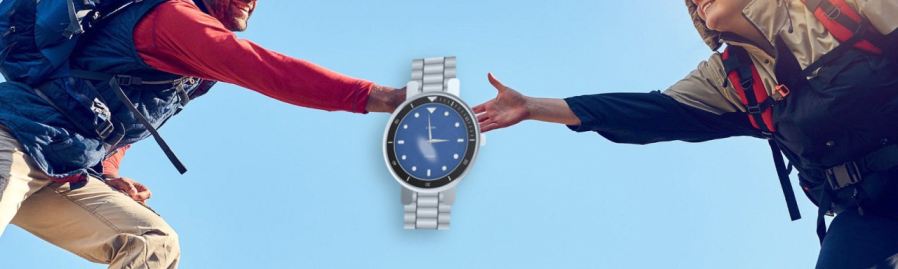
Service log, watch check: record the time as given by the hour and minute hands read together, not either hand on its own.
2:59
